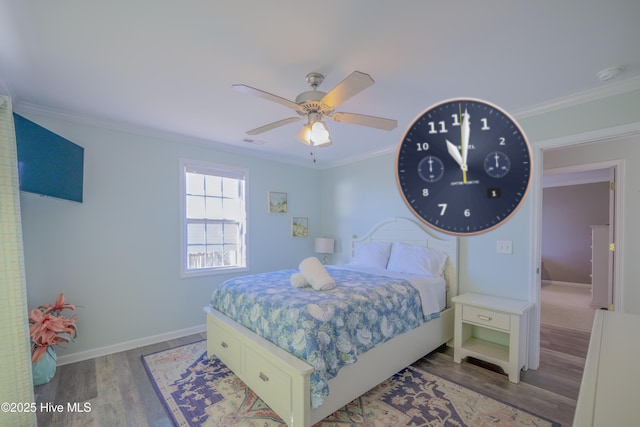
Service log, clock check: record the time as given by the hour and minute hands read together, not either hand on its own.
11:01
